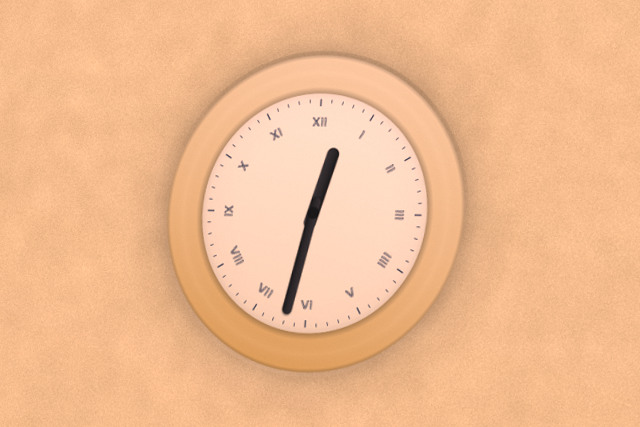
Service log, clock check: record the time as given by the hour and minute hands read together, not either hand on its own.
12:32
